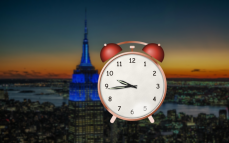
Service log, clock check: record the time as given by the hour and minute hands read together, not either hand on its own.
9:44
